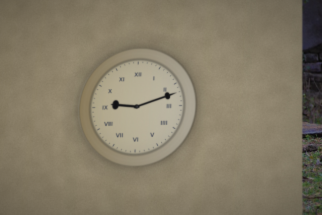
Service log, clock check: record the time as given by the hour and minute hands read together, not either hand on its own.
9:12
